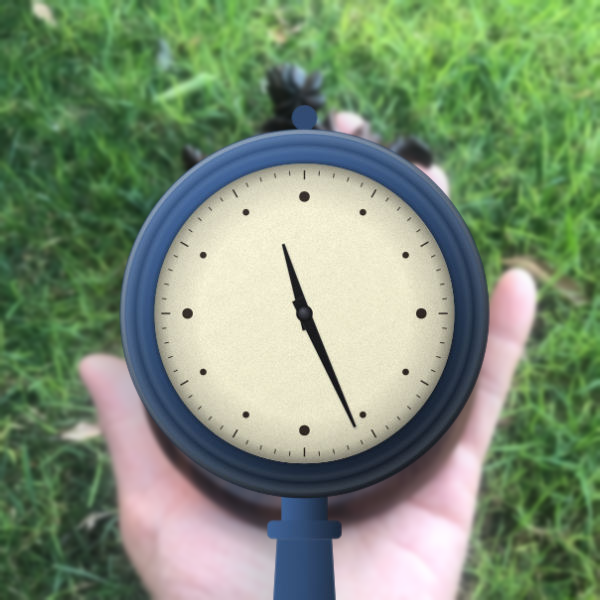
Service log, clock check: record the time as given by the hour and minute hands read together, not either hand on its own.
11:26
